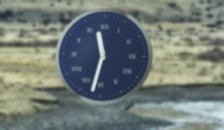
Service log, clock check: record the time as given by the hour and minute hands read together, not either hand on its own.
11:32
